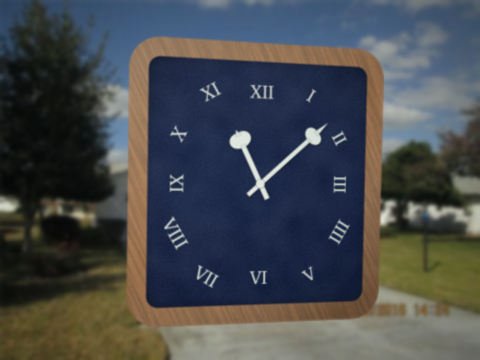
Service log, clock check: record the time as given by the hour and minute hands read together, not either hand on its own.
11:08
